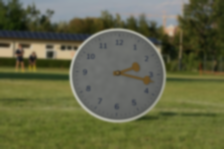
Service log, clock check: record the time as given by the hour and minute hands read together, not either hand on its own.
2:17
